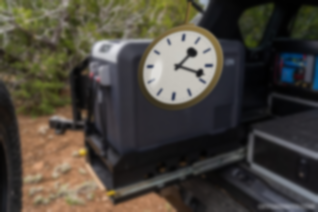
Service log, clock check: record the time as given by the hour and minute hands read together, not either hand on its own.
1:18
